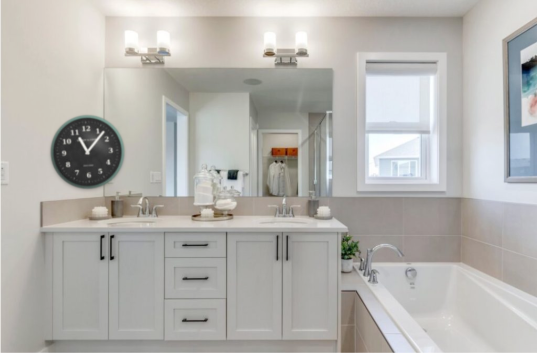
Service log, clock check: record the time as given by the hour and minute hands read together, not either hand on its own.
11:07
